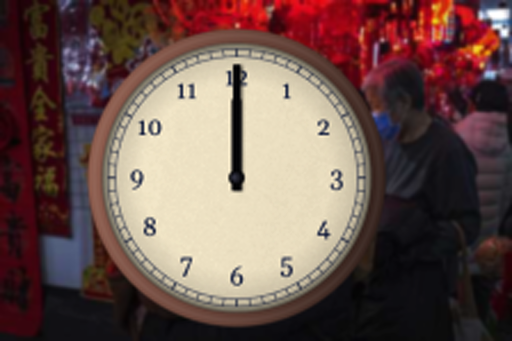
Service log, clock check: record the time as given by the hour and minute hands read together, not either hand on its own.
12:00
